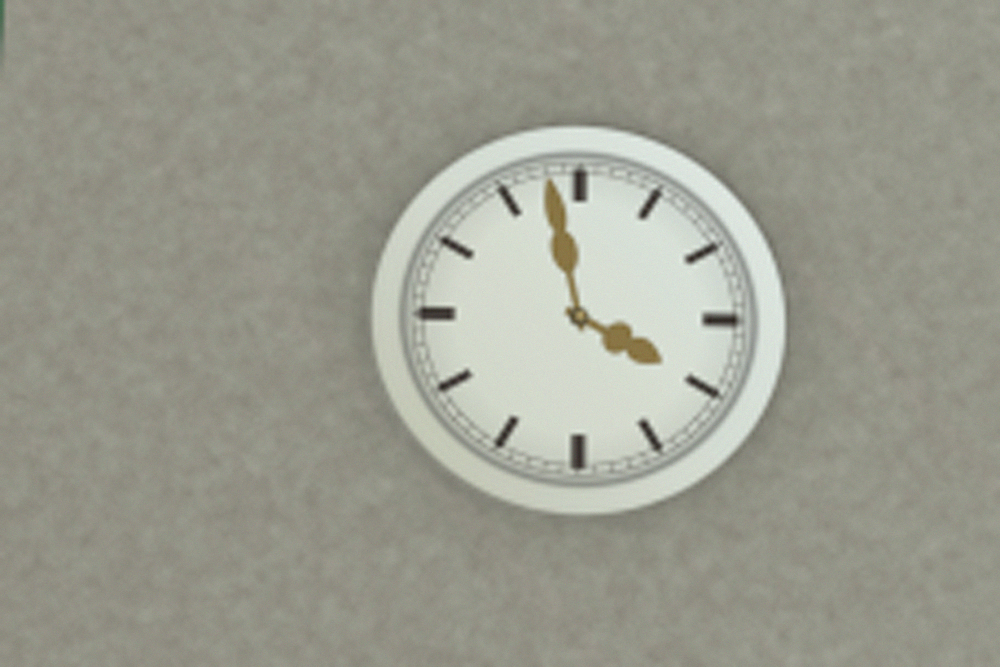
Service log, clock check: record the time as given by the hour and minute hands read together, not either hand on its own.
3:58
